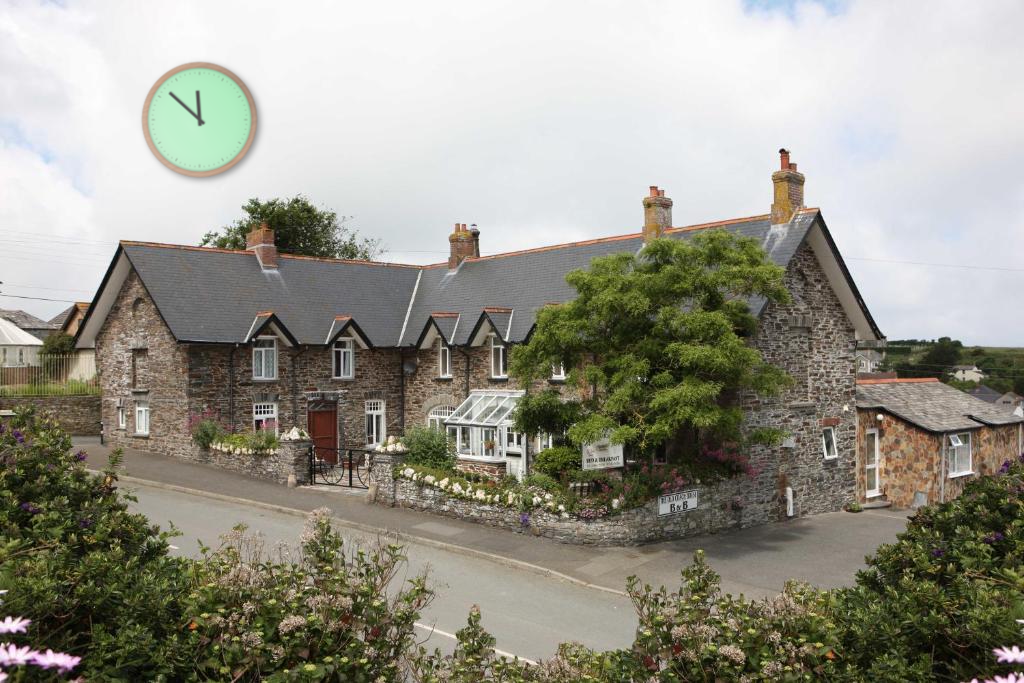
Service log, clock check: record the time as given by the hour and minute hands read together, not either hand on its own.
11:52
